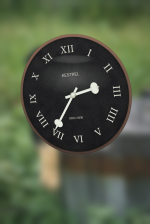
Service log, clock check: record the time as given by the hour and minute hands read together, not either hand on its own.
2:36
